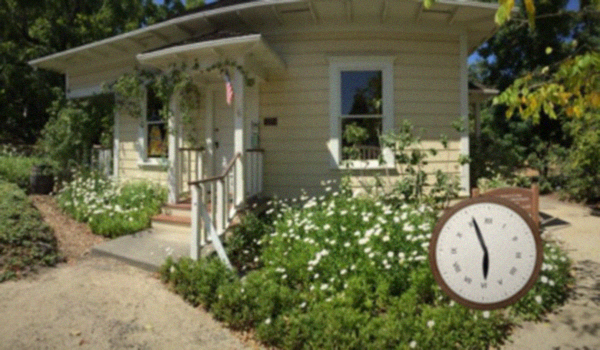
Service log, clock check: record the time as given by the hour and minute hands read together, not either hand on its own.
5:56
